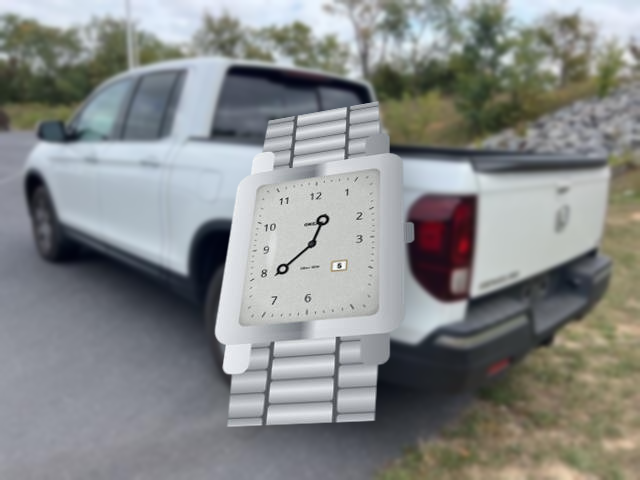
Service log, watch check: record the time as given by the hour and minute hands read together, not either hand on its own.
12:38
